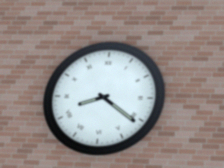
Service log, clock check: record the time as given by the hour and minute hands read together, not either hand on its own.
8:21
